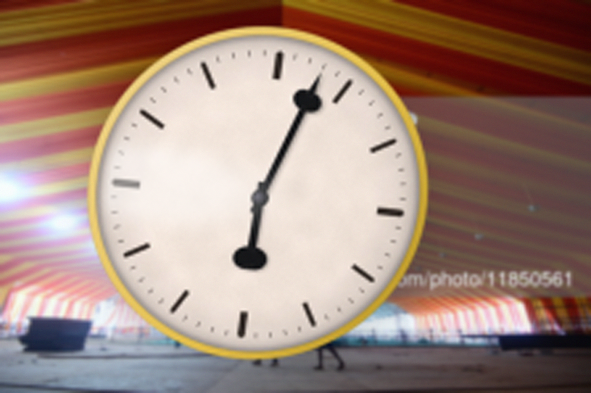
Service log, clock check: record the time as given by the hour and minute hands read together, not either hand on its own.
6:03
